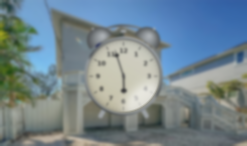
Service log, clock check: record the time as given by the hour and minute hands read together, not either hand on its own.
5:57
